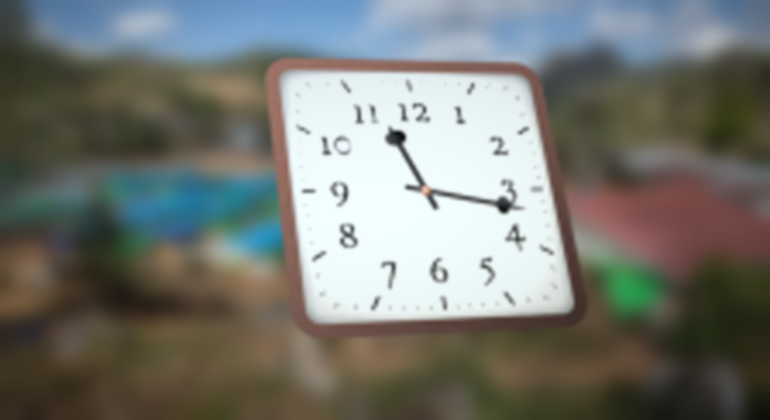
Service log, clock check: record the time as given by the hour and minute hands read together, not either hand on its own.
11:17
